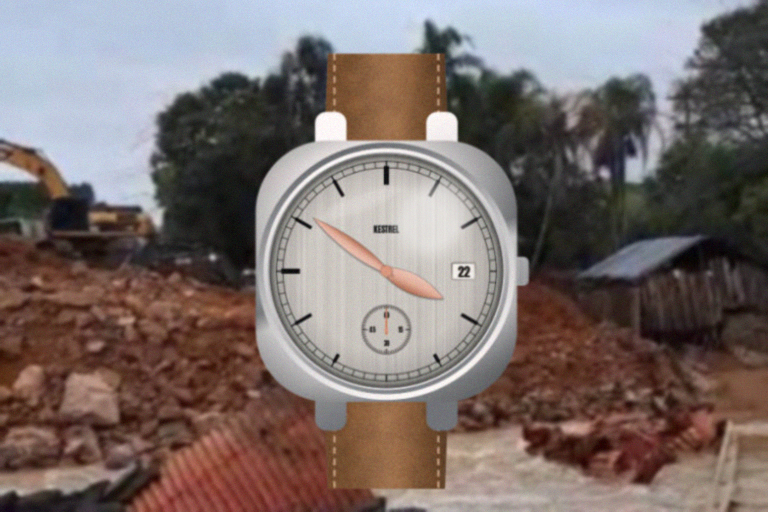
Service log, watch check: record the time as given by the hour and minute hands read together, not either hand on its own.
3:51
